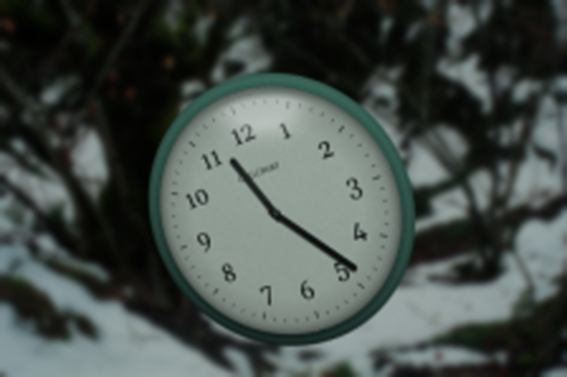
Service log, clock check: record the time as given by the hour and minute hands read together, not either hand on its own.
11:24
